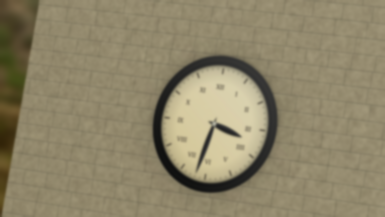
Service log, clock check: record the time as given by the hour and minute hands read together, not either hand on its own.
3:32
